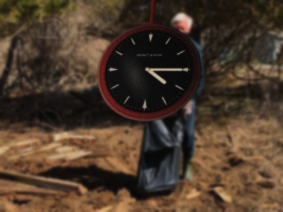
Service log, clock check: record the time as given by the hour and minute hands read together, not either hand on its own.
4:15
